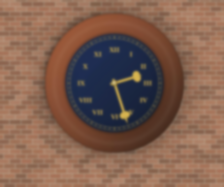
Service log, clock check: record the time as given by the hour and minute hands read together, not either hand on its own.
2:27
